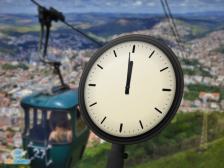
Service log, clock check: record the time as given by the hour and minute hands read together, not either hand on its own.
11:59
